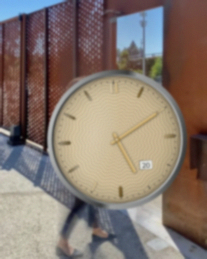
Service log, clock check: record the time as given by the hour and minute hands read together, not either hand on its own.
5:10
